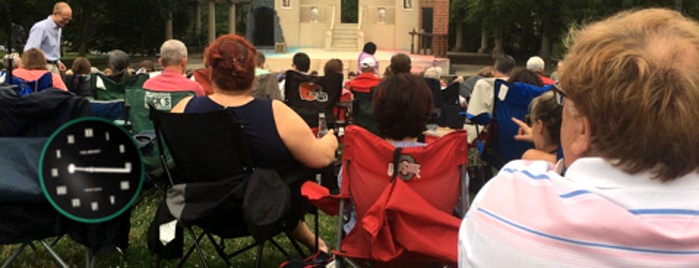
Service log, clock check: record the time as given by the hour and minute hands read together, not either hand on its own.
9:16
